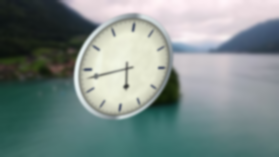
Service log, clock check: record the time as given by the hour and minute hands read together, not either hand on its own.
5:43
